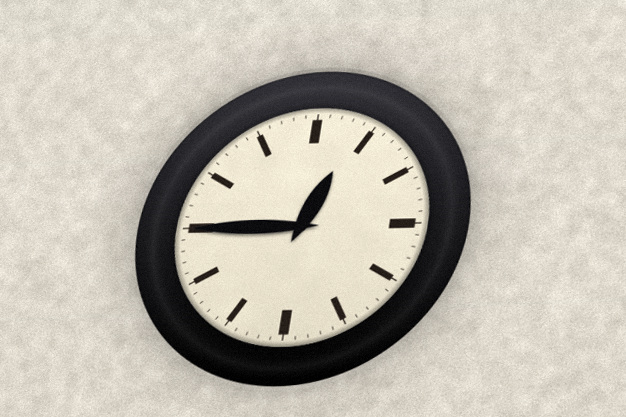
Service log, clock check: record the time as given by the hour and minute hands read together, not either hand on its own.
12:45
